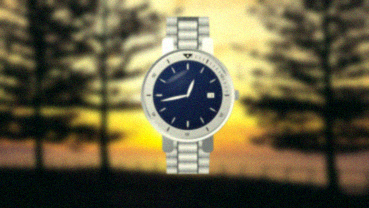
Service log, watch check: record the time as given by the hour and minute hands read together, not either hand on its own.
12:43
